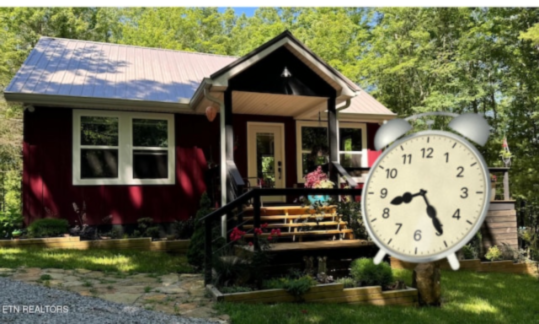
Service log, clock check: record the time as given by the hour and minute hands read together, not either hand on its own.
8:25
